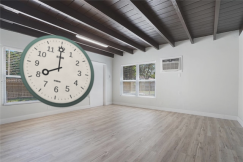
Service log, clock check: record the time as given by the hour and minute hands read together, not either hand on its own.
8:00
